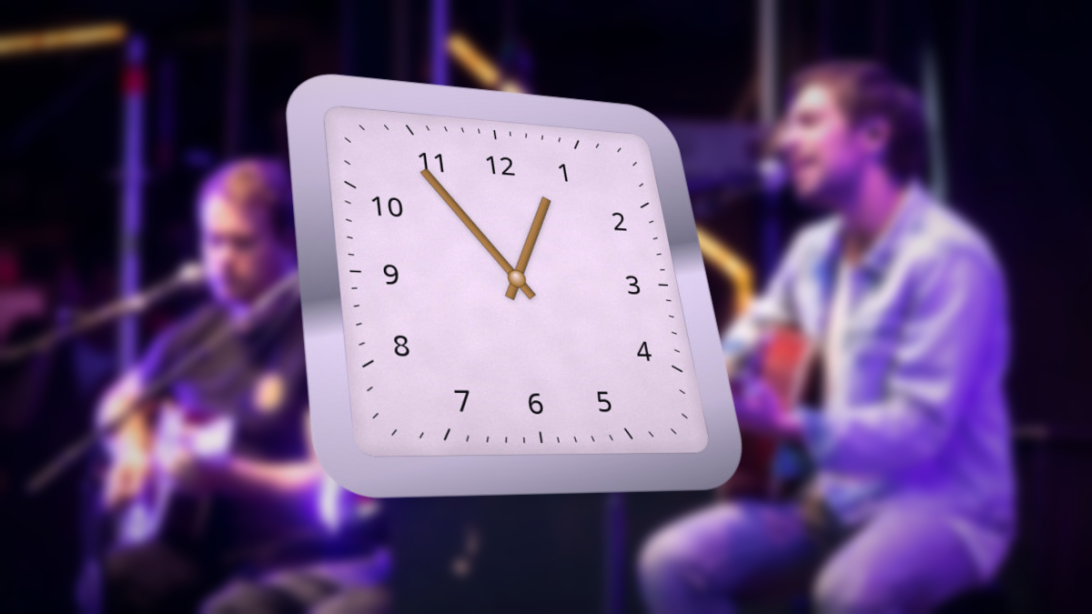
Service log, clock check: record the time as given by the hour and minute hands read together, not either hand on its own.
12:54
